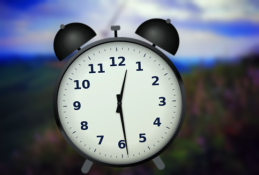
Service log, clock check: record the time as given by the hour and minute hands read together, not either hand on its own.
12:29
